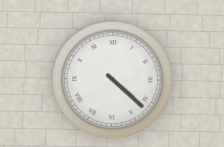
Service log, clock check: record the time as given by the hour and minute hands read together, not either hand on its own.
4:22
